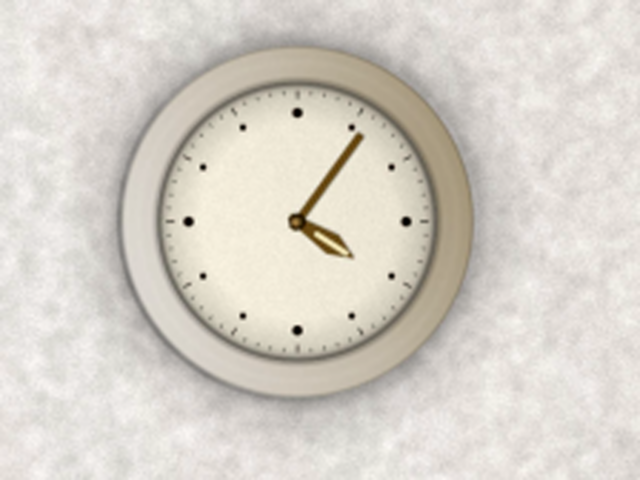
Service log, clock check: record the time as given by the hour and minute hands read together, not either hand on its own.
4:06
